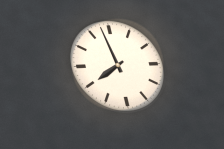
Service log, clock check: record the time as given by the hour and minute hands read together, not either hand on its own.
7:58
